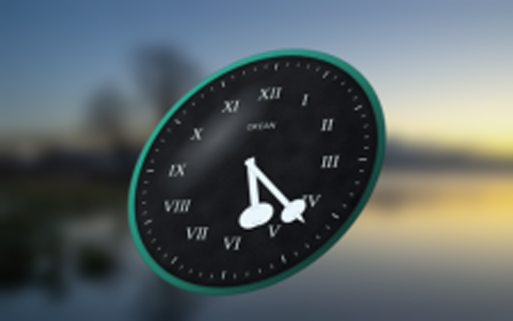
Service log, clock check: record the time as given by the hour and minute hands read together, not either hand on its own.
5:22
